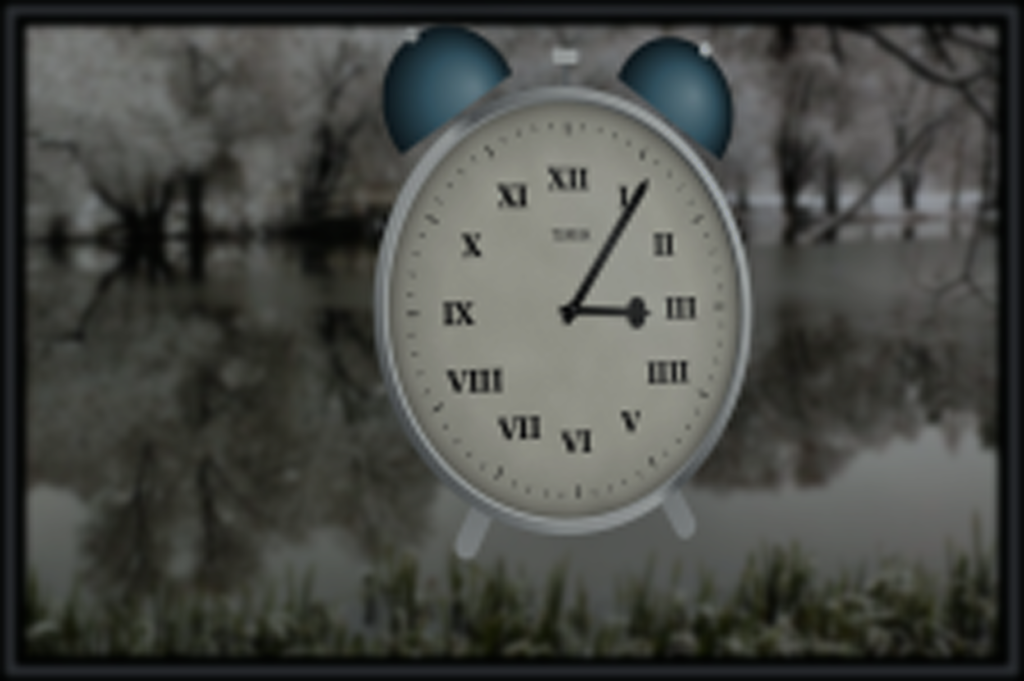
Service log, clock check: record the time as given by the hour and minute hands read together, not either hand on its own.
3:06
